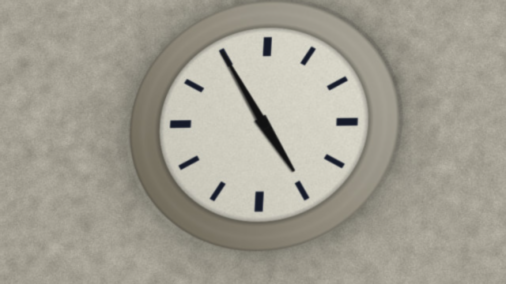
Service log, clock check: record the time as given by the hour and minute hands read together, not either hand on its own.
4:55
